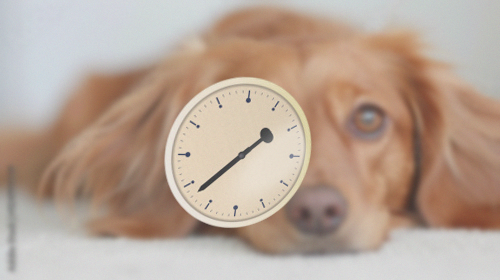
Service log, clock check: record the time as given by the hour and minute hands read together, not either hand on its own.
1:38
